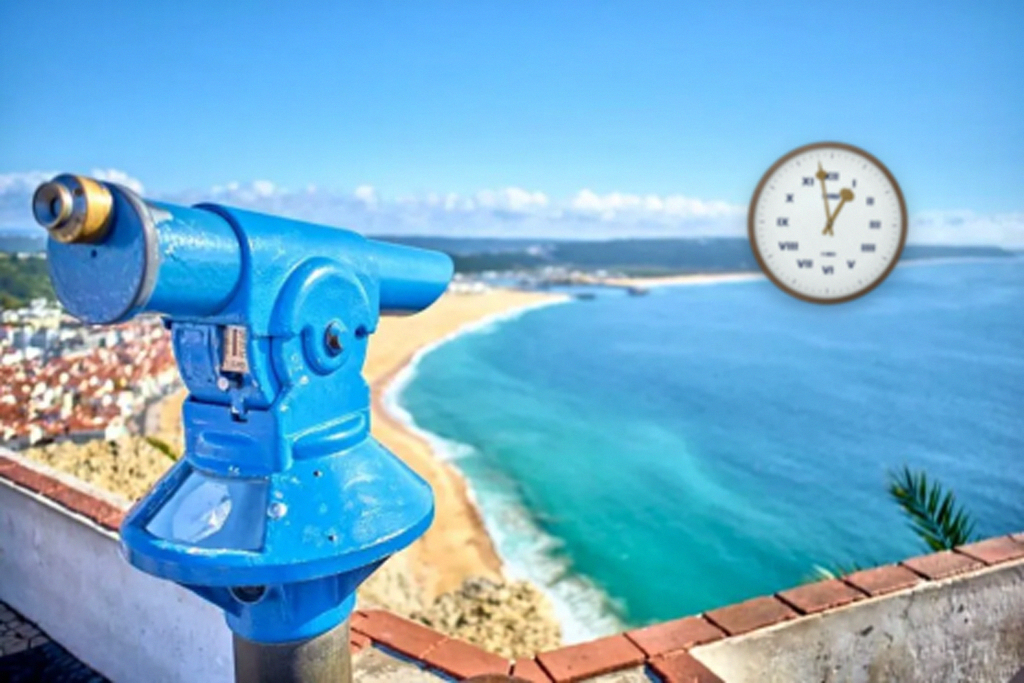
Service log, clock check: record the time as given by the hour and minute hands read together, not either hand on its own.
12:58
